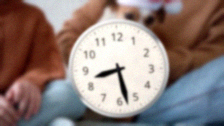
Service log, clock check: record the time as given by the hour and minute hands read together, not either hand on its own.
8:28
